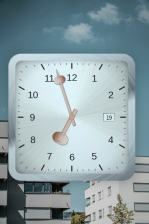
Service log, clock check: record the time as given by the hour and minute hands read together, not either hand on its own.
6:57
